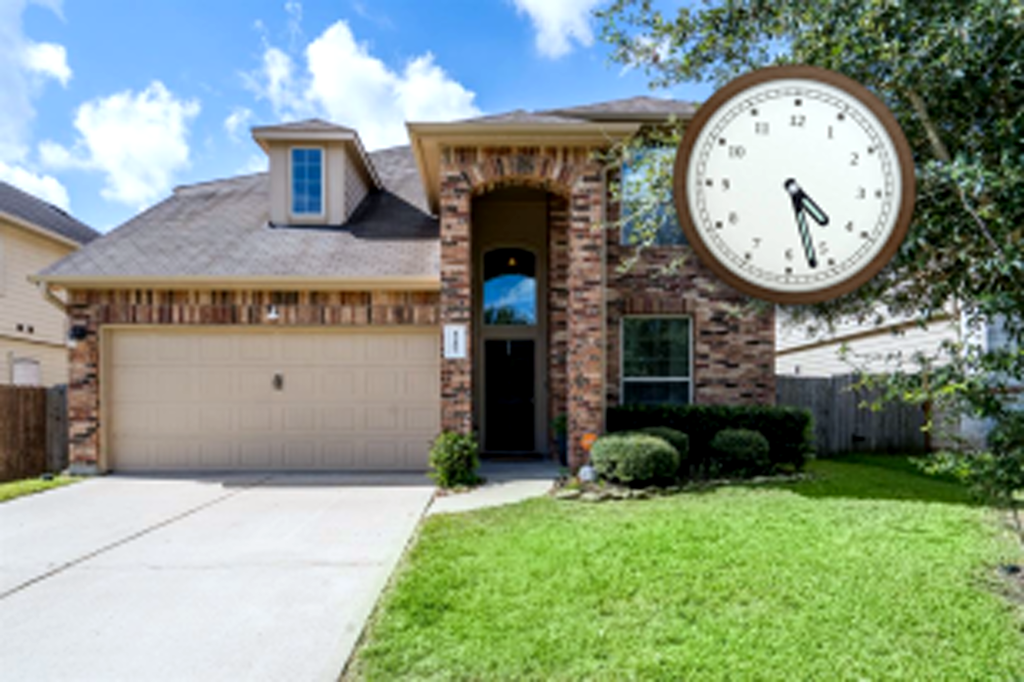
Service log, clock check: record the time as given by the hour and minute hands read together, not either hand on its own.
4:27
